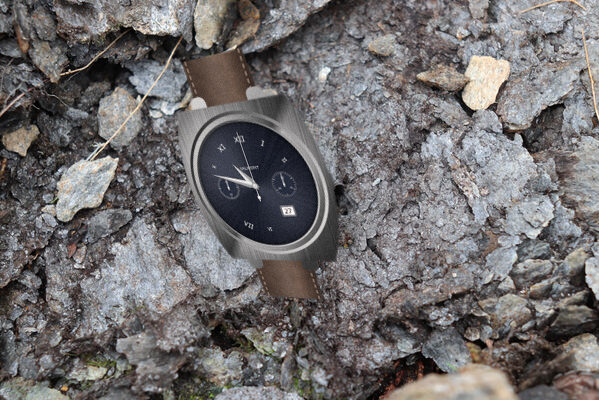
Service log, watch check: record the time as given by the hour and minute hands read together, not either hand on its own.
10:48
